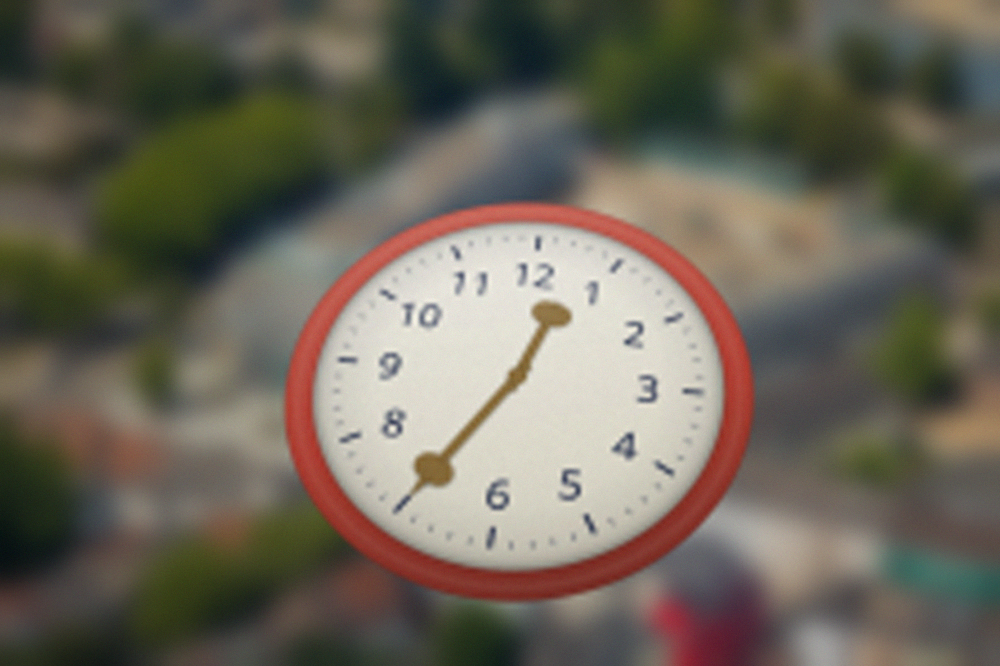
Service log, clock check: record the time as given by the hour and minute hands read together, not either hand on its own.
12:35
